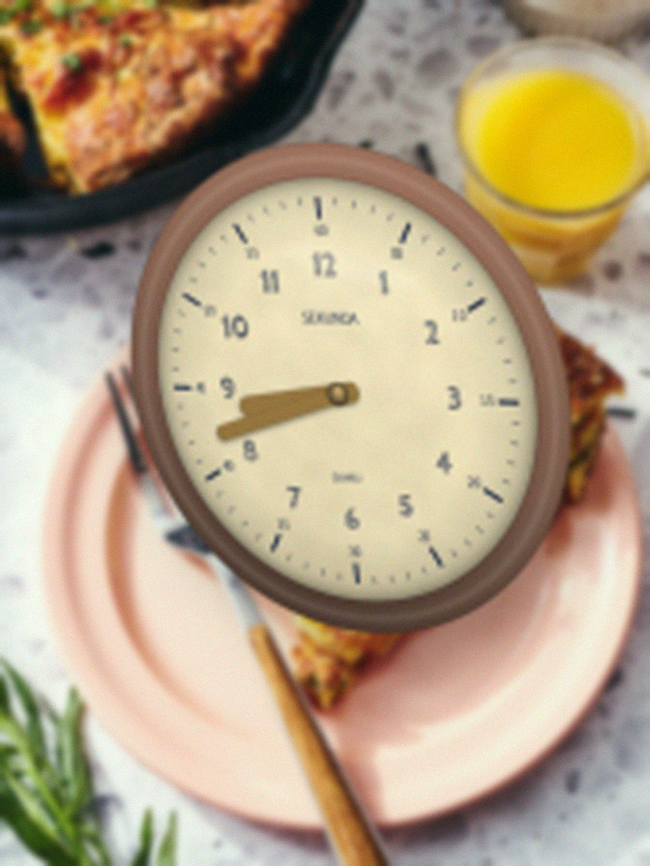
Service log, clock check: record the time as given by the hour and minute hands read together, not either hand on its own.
8:42
